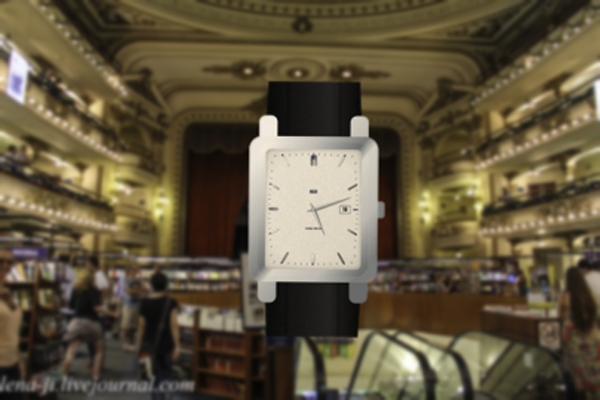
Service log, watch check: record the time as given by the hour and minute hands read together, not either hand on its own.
5:12
